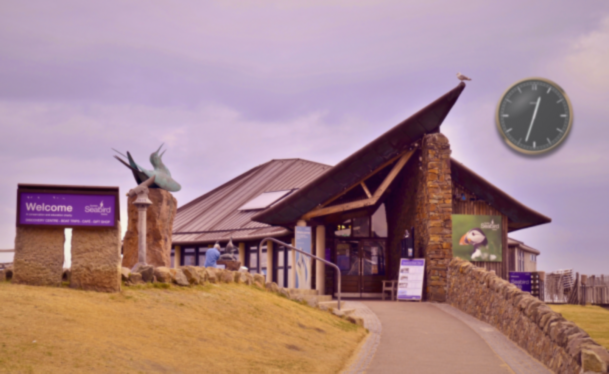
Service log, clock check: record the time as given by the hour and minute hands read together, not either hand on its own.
12:33
